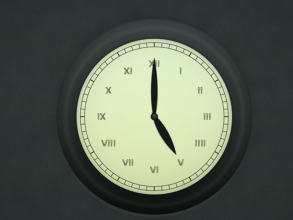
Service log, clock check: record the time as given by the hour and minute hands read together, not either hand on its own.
5:00
